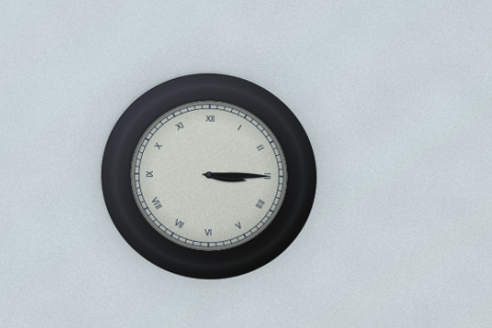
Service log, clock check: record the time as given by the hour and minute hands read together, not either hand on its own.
3:15
